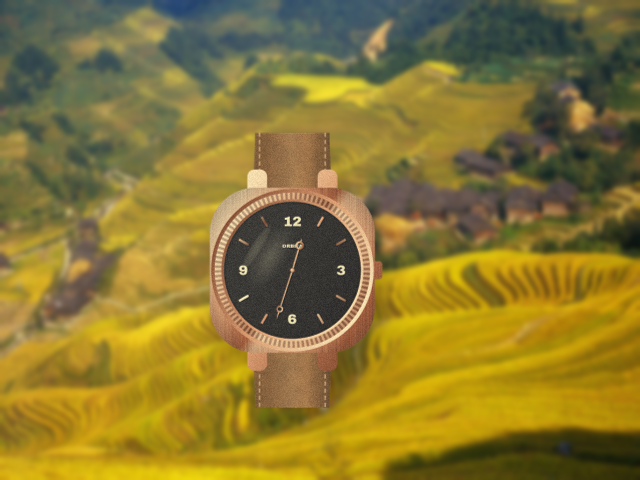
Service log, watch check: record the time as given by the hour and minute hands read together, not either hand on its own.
12:33
